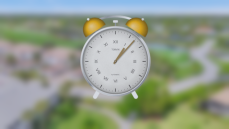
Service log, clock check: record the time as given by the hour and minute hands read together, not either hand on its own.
1:07
